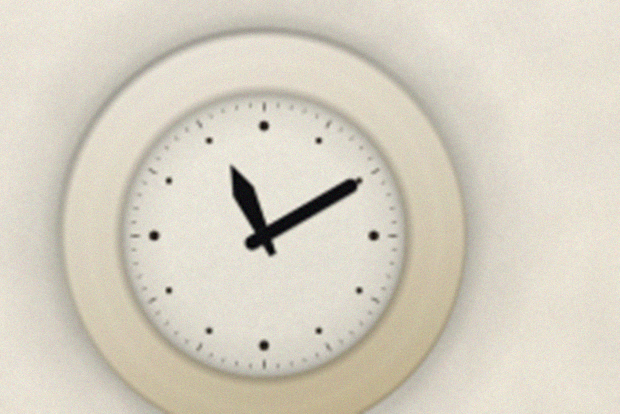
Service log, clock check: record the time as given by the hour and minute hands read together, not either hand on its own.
11:10
